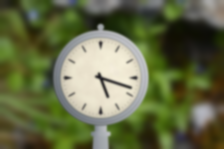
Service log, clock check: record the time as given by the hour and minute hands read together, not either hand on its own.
5:18
